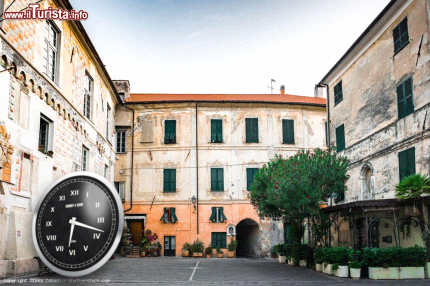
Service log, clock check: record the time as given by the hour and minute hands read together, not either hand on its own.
6:18
